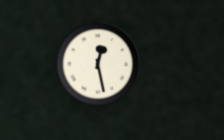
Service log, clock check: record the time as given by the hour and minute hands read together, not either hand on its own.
12:28
